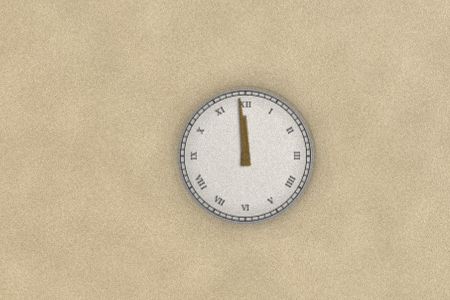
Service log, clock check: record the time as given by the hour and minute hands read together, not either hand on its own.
11:59
